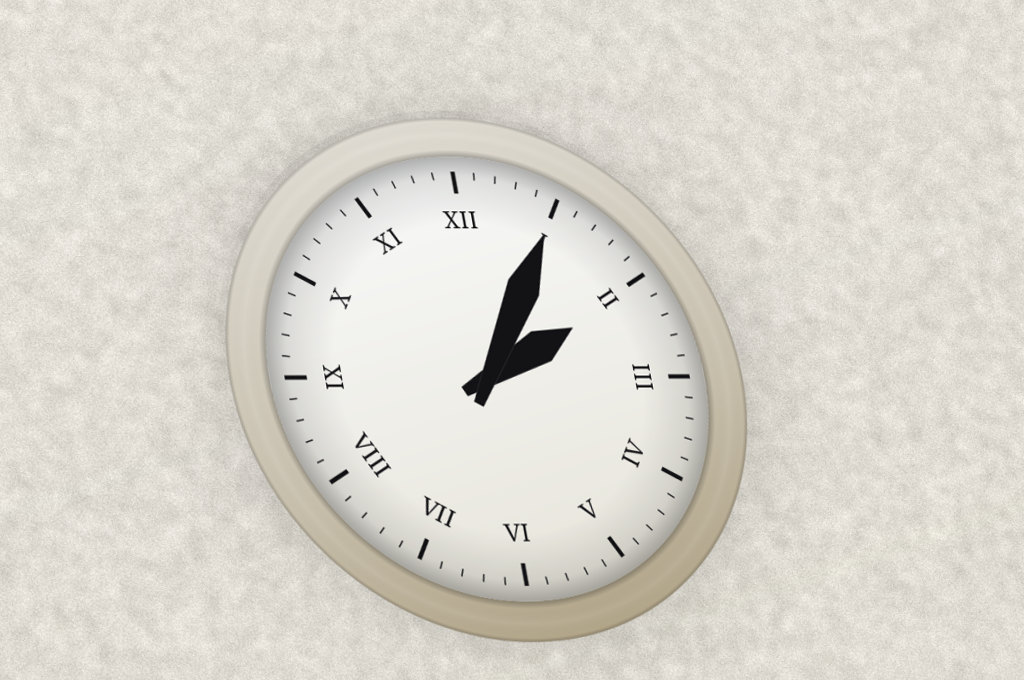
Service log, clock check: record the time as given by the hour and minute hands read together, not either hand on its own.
2:05
